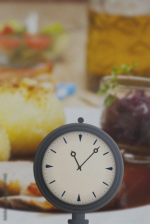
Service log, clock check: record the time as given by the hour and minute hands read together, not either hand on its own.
11:07
